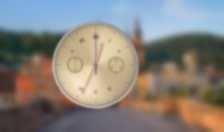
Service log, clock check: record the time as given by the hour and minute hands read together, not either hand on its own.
12:34
